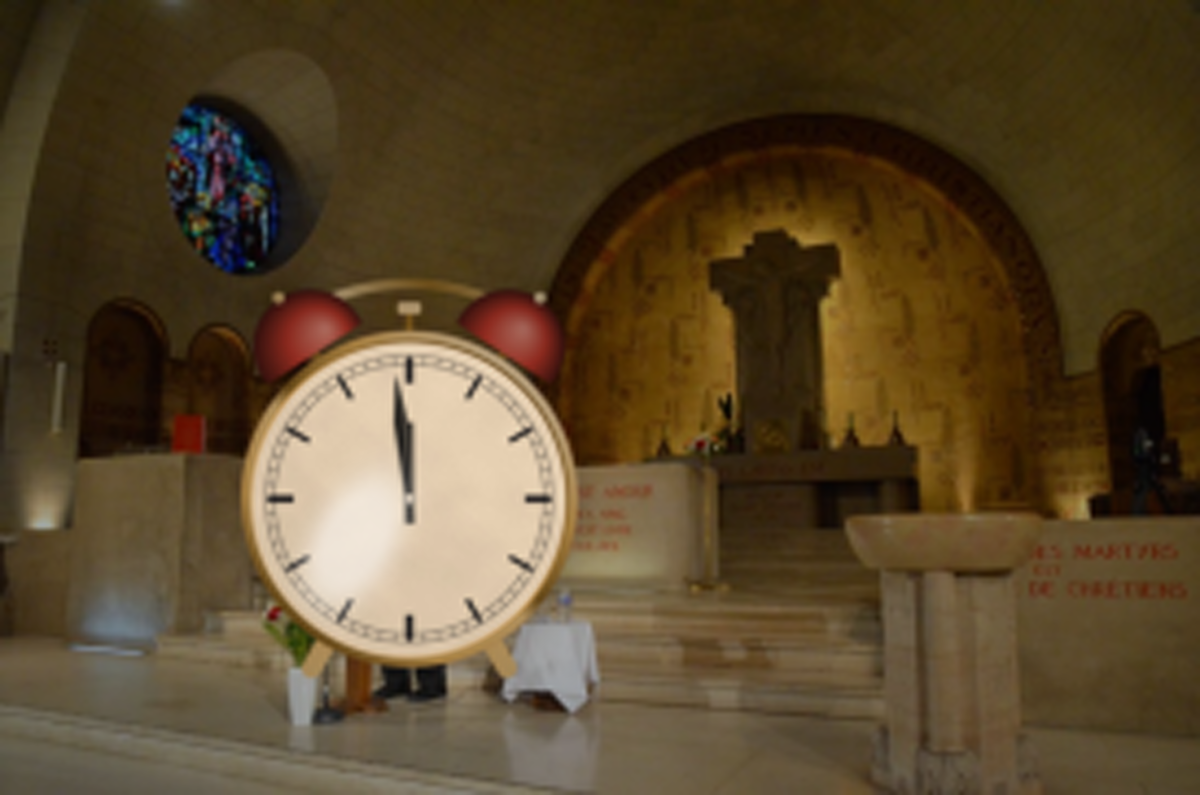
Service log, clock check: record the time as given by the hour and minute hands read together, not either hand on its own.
11:59
